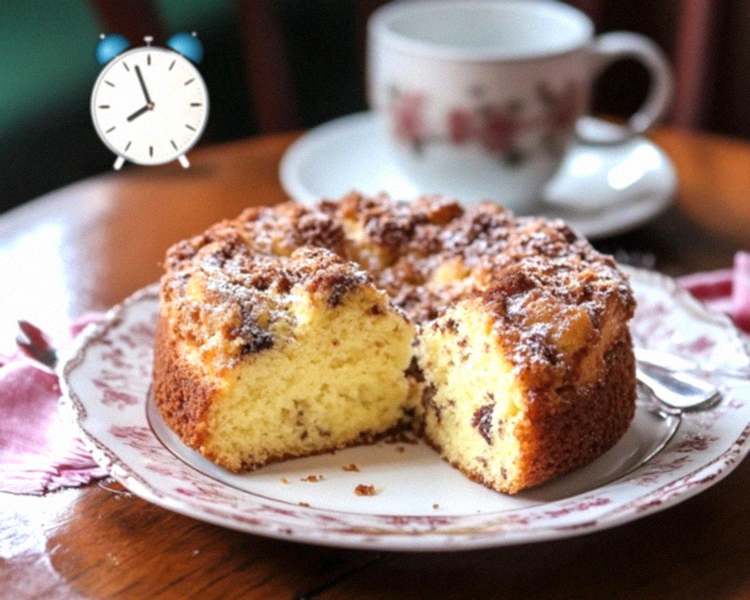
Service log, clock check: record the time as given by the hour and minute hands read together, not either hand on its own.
7:57
